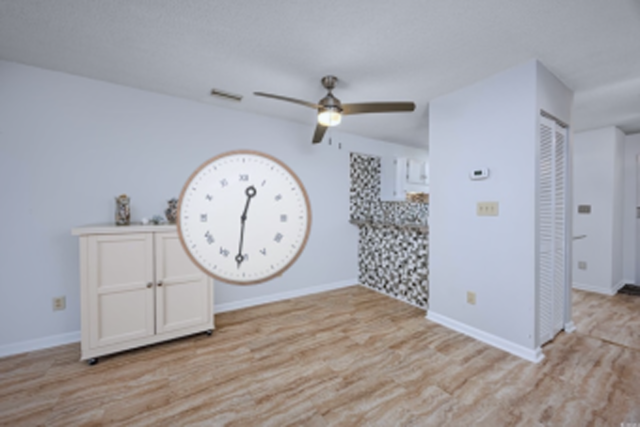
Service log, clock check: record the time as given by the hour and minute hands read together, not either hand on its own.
12:31
